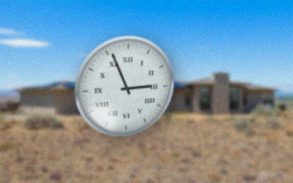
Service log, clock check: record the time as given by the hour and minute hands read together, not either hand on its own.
2:56
